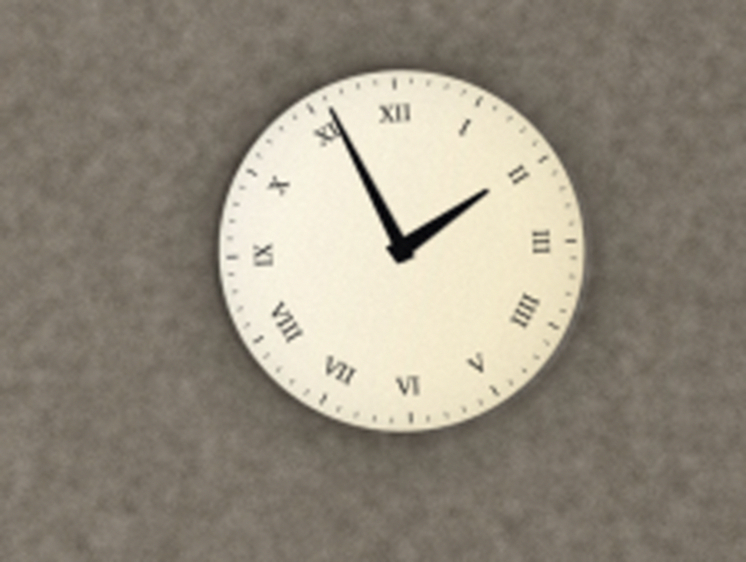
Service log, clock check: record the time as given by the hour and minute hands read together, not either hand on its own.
1:56
